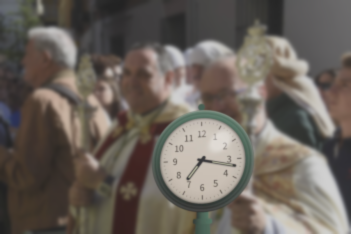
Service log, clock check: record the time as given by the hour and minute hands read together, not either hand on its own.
7:17
